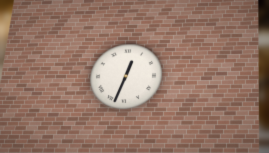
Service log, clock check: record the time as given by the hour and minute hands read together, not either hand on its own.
12:33
